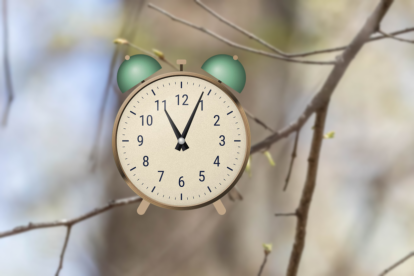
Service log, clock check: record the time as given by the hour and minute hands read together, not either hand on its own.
11:04
